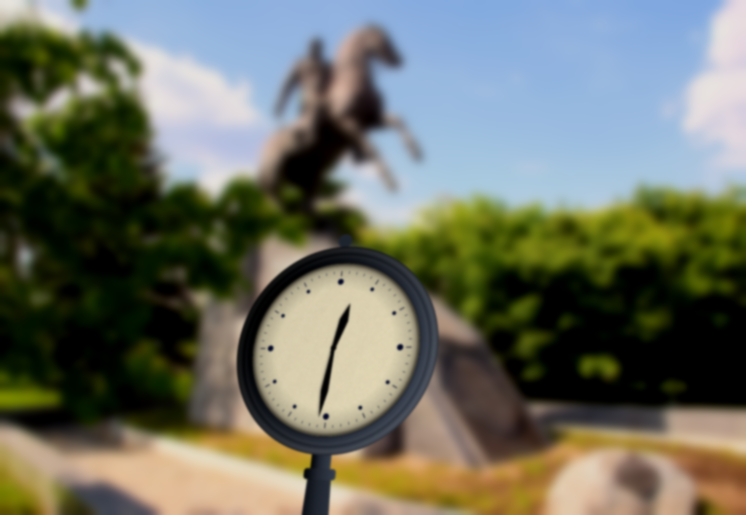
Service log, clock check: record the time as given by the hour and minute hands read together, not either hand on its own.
12:31
